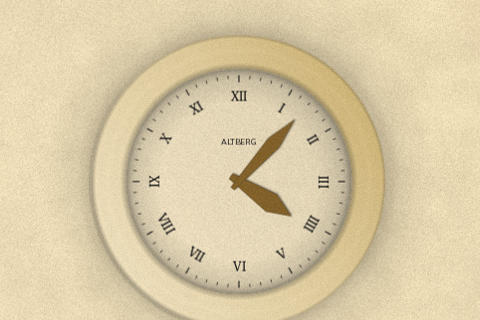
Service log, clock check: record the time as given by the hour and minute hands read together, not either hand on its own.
4:07
